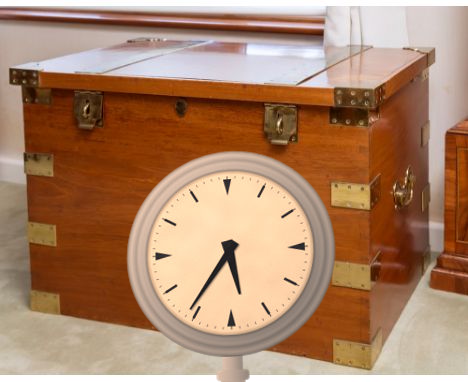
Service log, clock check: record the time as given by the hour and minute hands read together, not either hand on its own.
5:36
